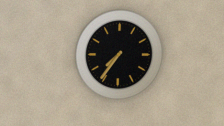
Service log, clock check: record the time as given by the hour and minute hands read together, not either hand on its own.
7:36
